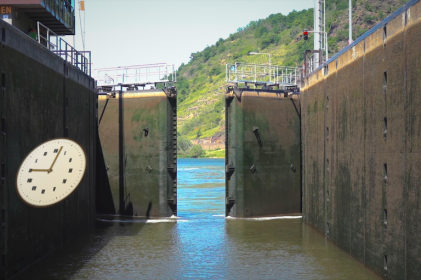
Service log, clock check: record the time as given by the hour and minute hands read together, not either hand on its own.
9:02
